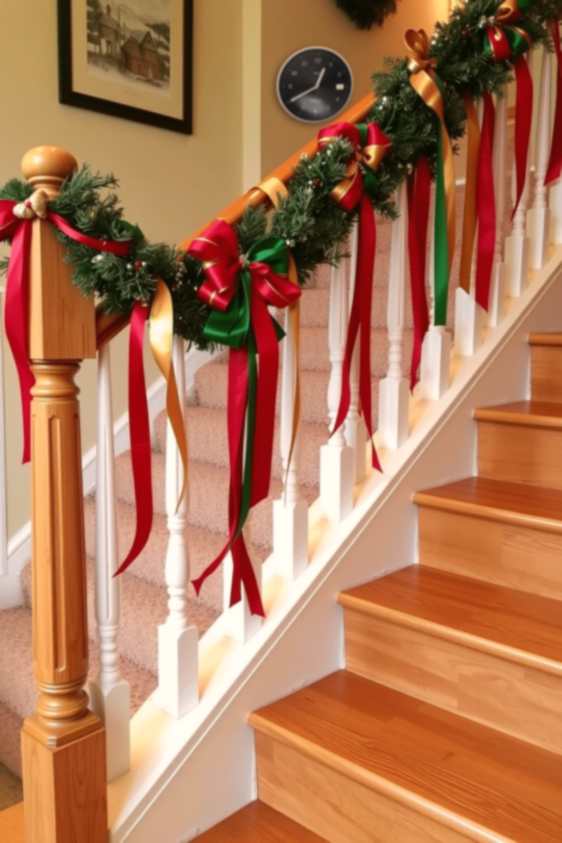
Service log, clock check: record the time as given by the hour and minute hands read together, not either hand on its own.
12:40
